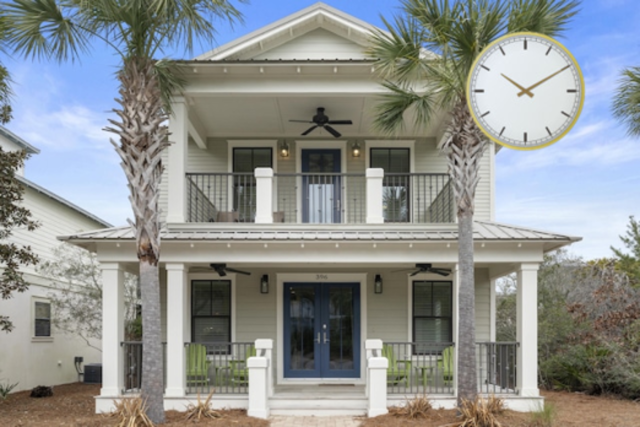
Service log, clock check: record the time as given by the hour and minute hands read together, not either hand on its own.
10:10
